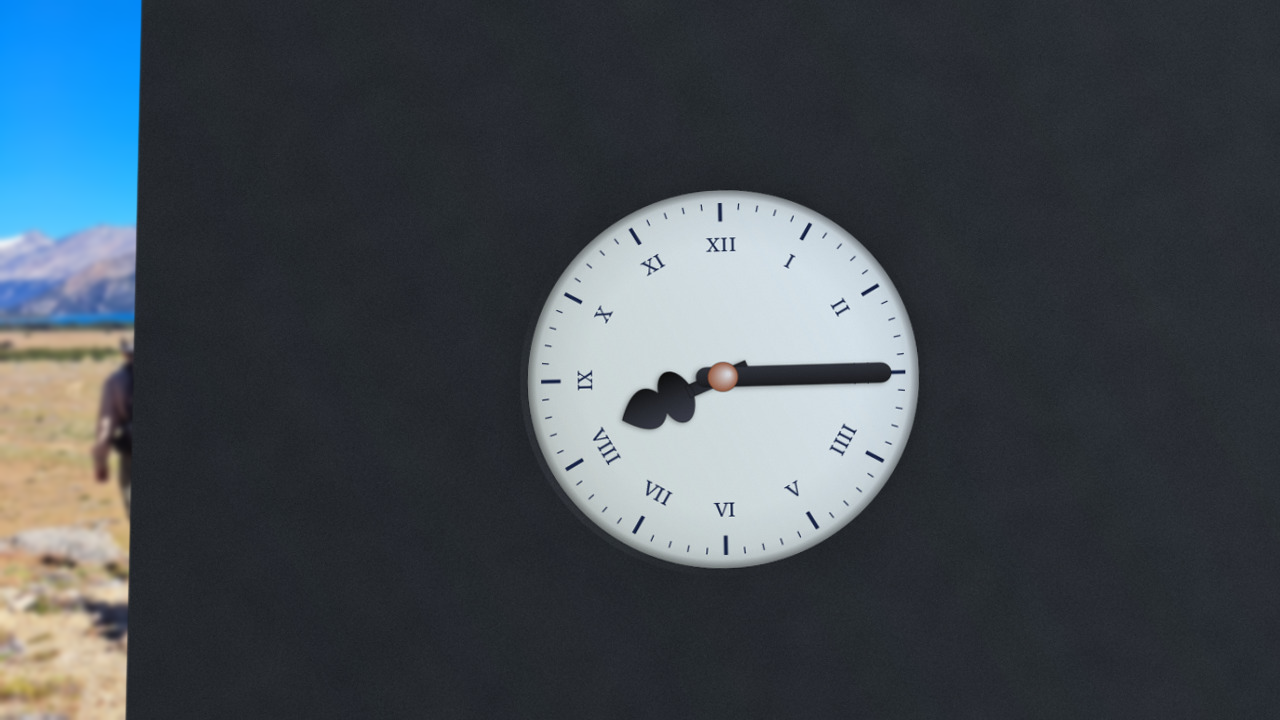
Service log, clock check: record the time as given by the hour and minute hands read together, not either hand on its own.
8:15
